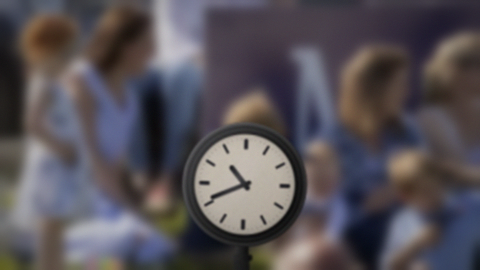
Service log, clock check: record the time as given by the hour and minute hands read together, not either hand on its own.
10:41
